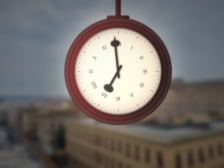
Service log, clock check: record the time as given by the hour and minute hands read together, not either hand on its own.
6:59
